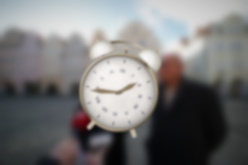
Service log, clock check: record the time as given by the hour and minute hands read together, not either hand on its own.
1:44
